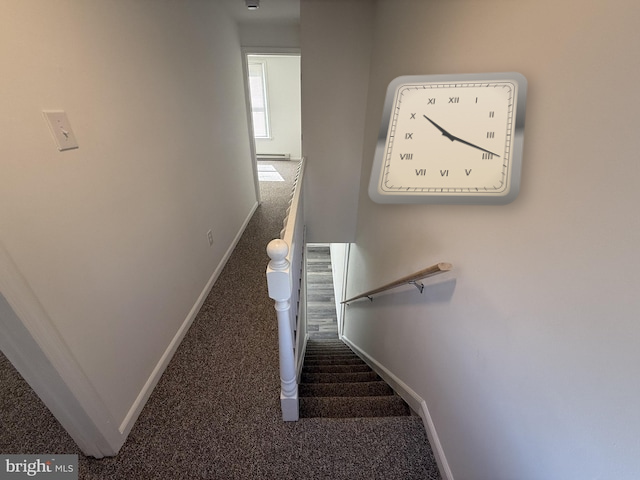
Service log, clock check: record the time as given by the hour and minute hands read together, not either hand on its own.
10:19
